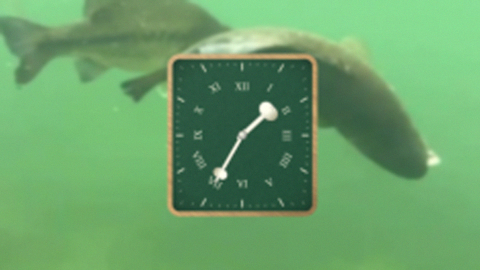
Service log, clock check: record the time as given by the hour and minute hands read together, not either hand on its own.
1:35
